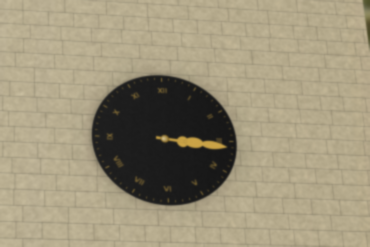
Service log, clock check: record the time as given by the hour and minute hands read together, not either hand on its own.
3:16
